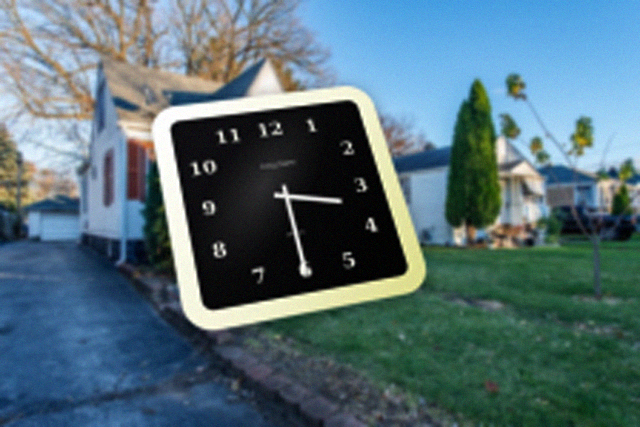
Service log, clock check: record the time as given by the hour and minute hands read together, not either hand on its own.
3:30
